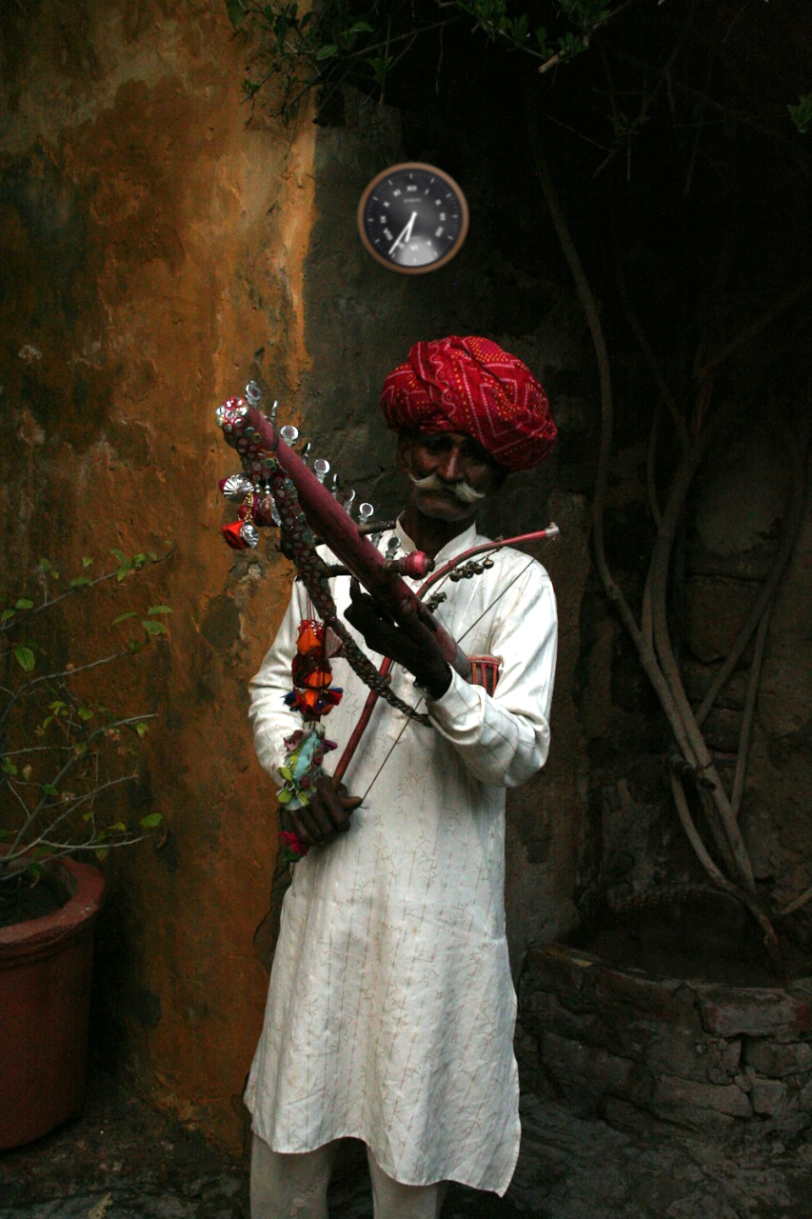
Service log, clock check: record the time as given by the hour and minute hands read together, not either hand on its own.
6:36
